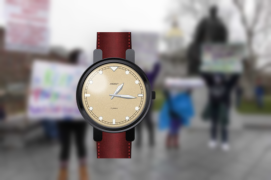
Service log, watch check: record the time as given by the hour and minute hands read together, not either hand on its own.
1:16
